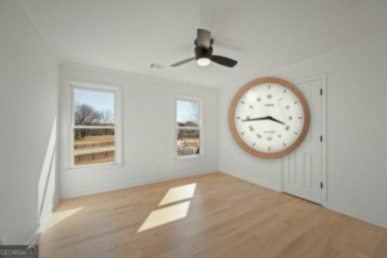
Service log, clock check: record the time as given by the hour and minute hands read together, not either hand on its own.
3:44
